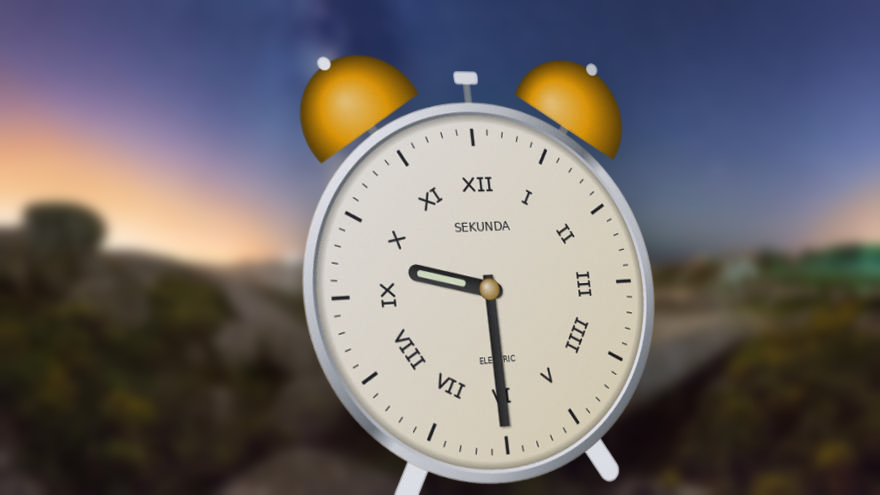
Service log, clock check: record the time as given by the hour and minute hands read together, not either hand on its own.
9:30
